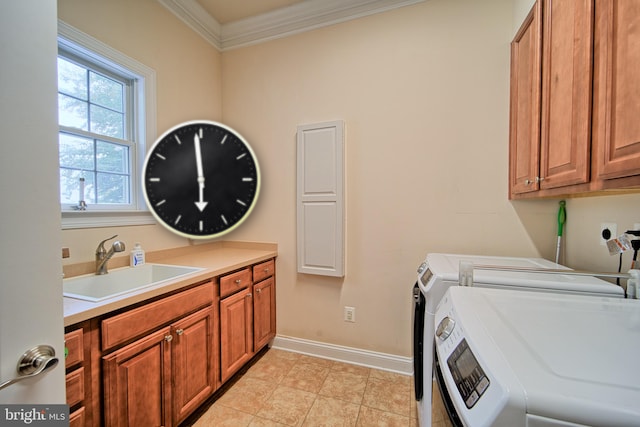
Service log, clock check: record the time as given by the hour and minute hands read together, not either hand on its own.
5:59
